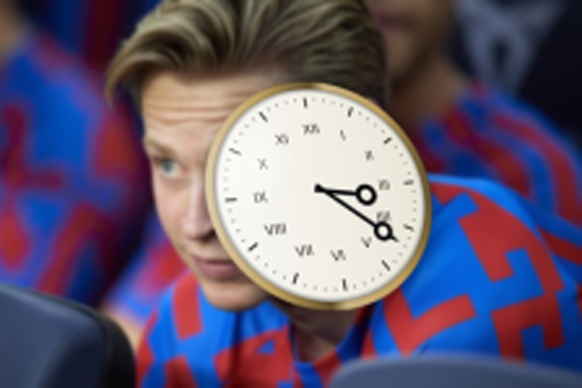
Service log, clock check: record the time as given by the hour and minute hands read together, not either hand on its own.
3:22
